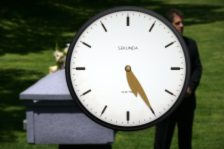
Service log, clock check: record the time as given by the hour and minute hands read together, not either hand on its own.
5:25
